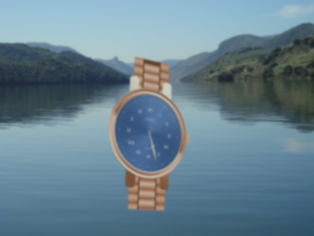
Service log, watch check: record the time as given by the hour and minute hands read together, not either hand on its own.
5:27
